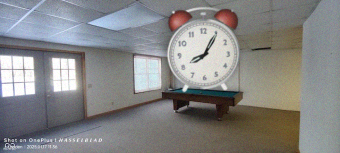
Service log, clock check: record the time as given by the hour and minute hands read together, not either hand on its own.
8:05
